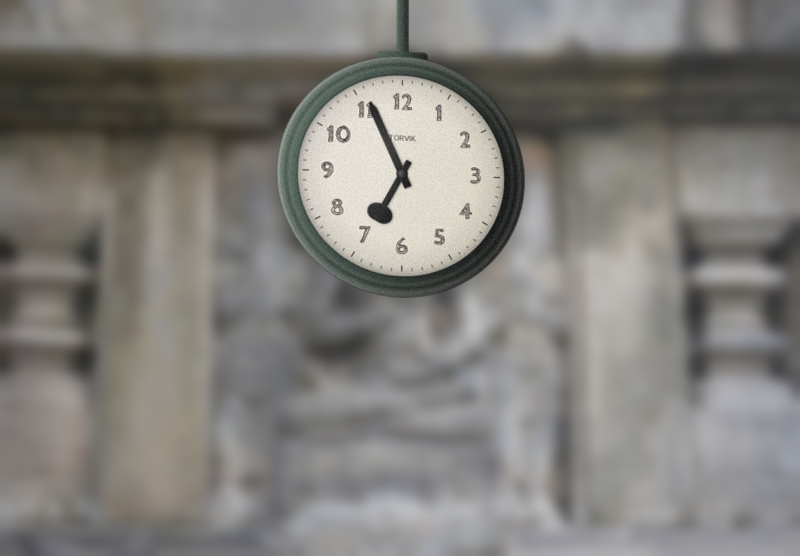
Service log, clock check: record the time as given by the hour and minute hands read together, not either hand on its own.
6:56
